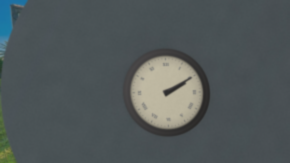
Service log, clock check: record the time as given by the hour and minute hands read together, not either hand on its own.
2:10
